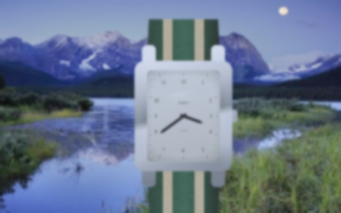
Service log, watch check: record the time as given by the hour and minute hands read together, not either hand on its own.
3:39
